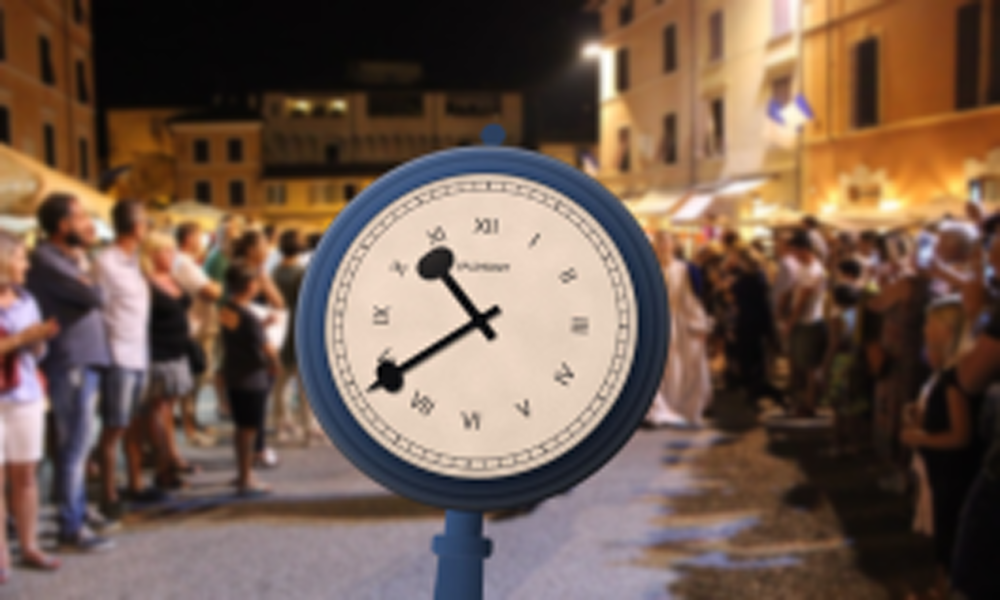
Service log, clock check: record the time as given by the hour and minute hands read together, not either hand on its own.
10:39
